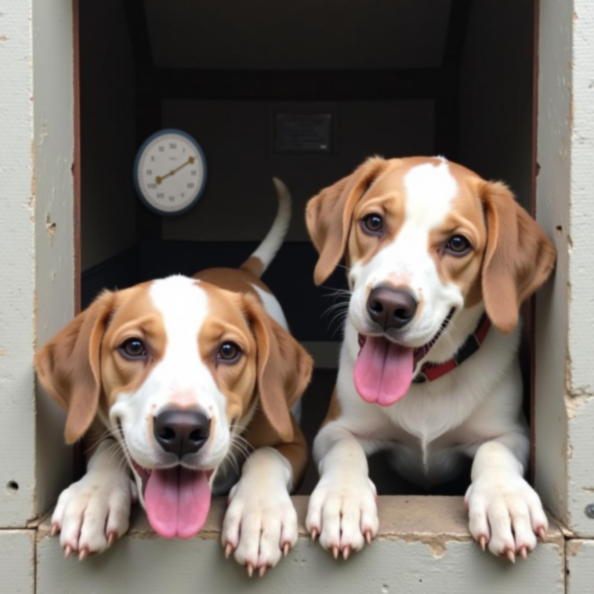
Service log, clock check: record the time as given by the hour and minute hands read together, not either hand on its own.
8:10
